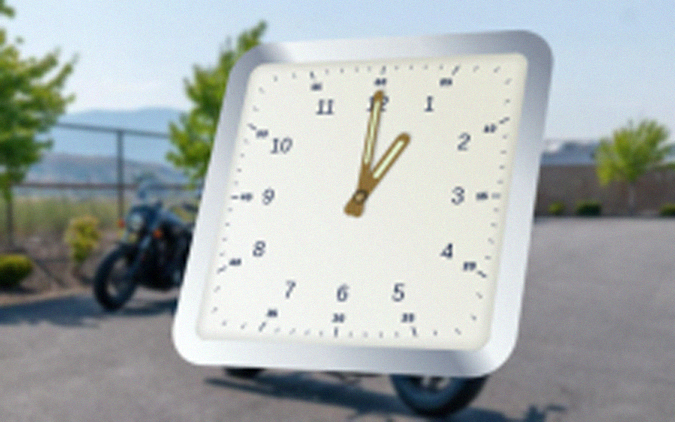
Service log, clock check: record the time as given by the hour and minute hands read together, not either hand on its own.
1:00
